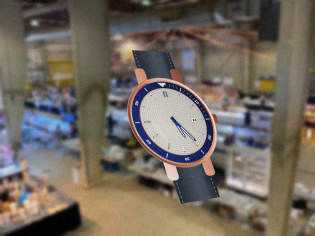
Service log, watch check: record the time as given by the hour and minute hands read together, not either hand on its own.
5:24
